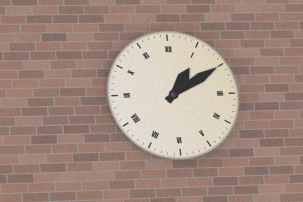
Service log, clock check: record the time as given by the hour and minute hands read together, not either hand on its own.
1:10
